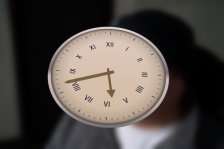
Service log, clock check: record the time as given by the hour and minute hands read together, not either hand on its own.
5:42
